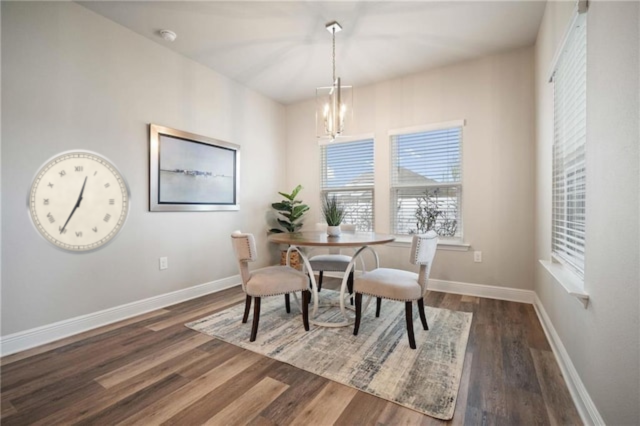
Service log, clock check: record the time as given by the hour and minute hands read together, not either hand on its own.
12:35
